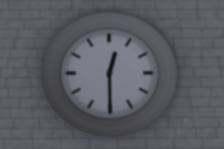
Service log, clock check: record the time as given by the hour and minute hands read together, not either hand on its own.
12:30
